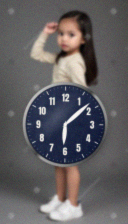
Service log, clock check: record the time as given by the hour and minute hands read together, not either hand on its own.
6:08
